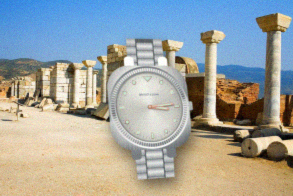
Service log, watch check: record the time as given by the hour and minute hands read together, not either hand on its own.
3:14
